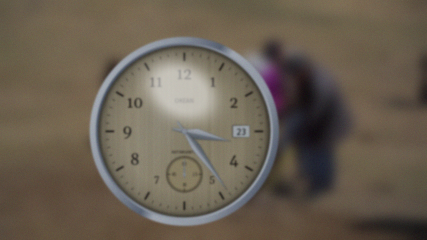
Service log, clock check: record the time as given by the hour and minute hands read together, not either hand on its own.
3:24
